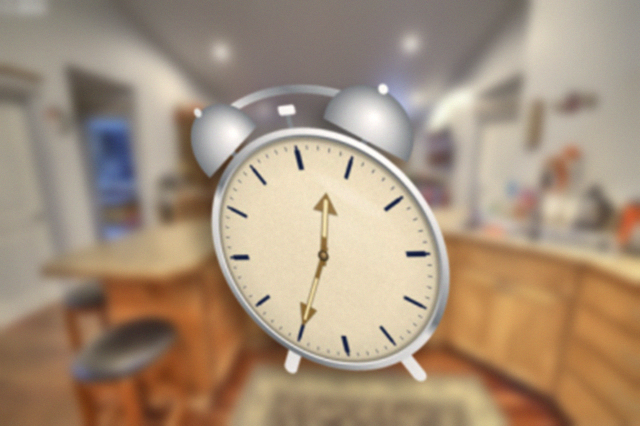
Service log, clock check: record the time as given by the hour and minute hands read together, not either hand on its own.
12:35
